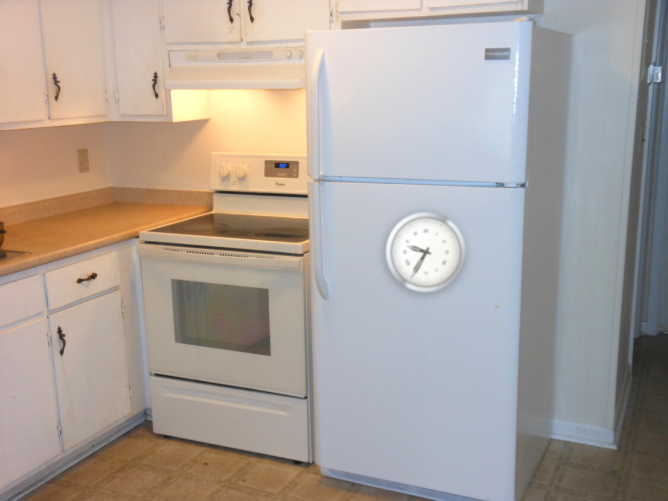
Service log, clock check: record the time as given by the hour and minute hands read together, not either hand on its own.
9:35
